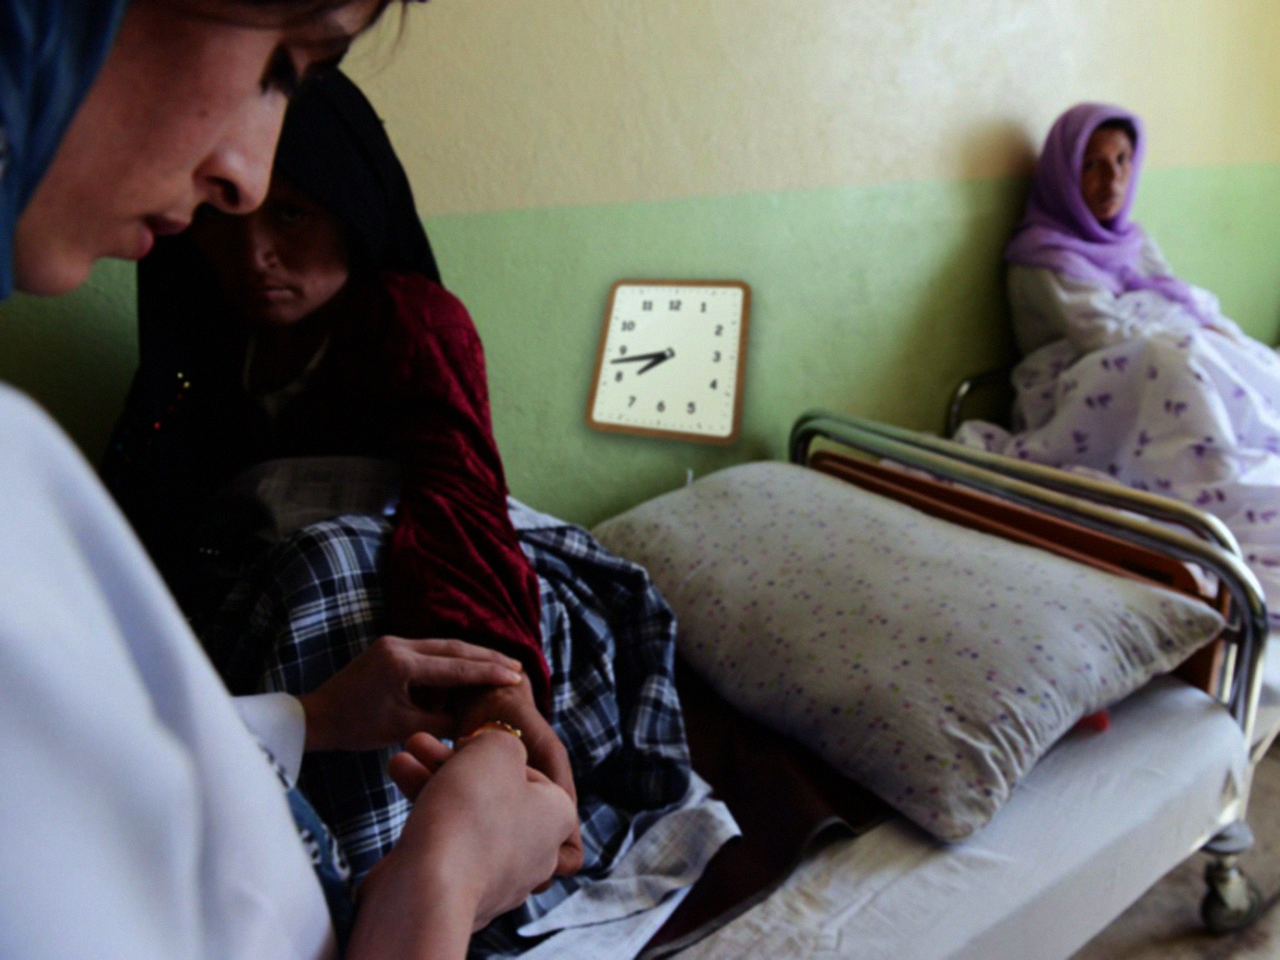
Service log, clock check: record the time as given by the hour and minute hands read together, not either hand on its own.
7:43
